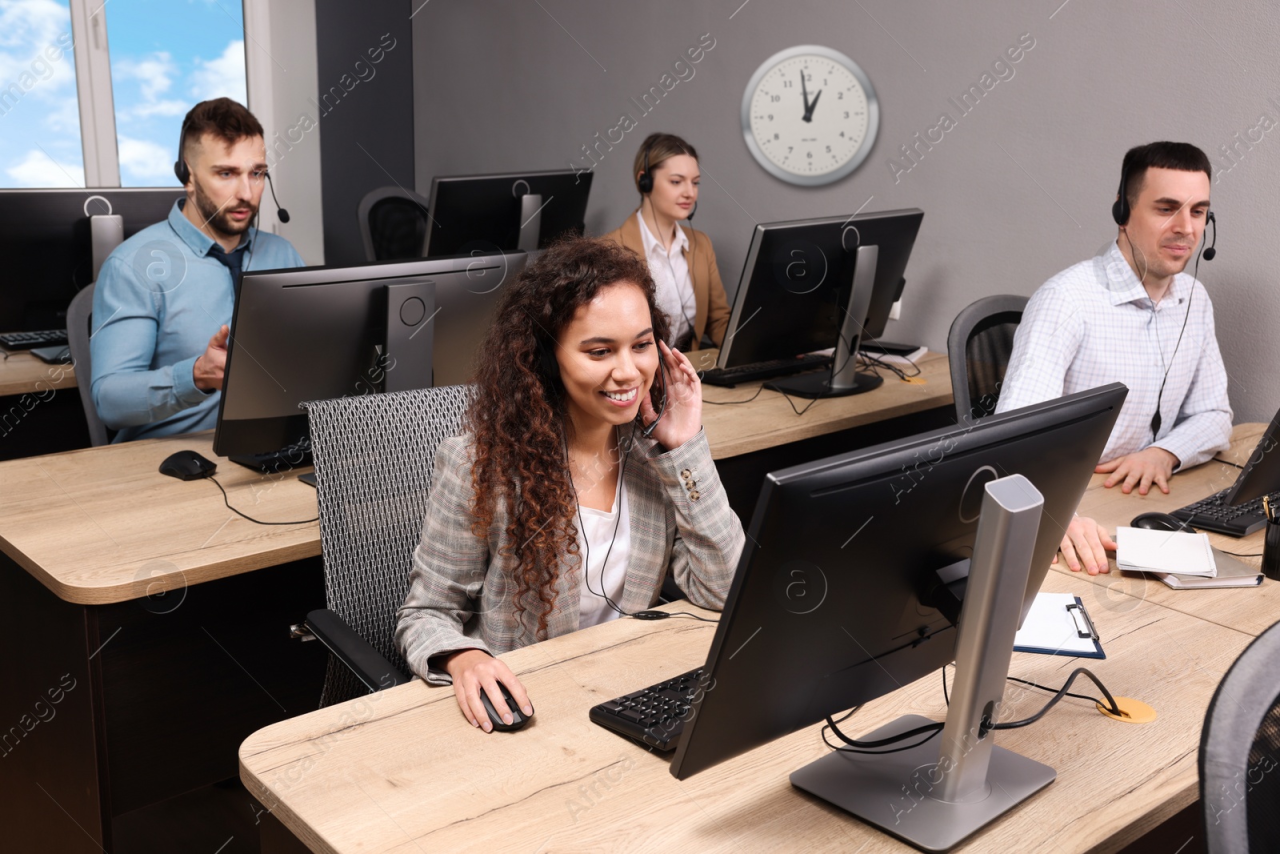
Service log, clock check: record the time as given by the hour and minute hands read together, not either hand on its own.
12:59
